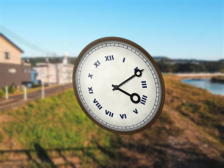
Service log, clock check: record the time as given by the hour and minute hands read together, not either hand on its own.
4:11
